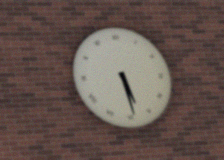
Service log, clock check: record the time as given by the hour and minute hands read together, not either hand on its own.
5:29
